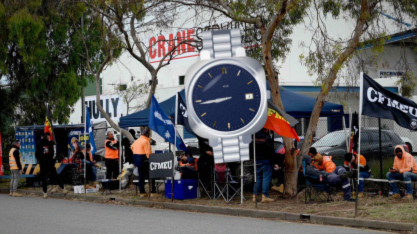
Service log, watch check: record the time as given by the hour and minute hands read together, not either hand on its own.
8:44
